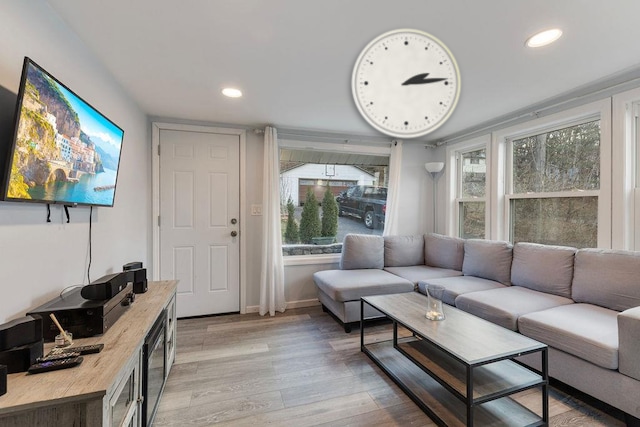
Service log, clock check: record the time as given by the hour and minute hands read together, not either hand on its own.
2:14
